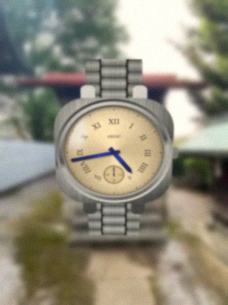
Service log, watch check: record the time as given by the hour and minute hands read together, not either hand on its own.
4:43
